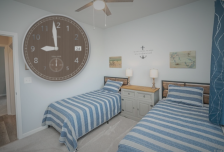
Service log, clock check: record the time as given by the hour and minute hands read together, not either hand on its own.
8:59
